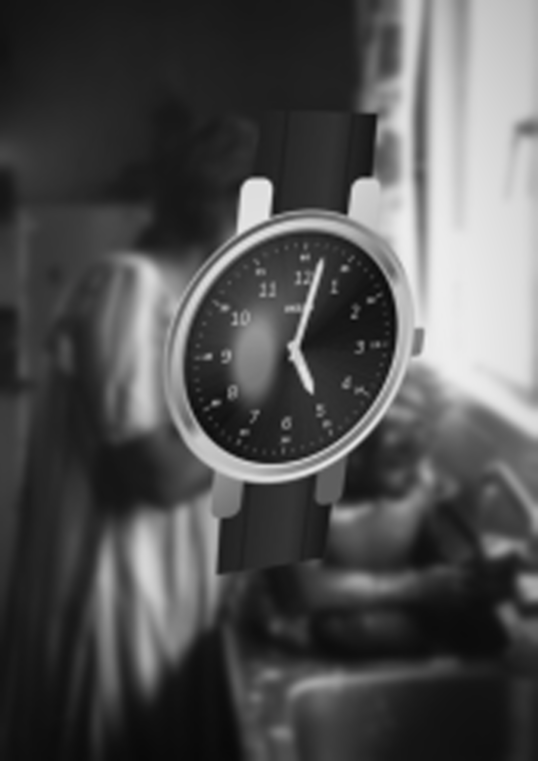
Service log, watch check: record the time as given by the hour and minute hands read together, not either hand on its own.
5:02
